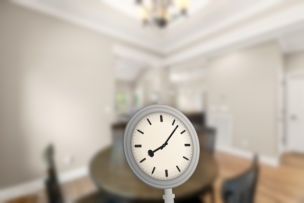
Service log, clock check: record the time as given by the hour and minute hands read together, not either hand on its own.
8:07
